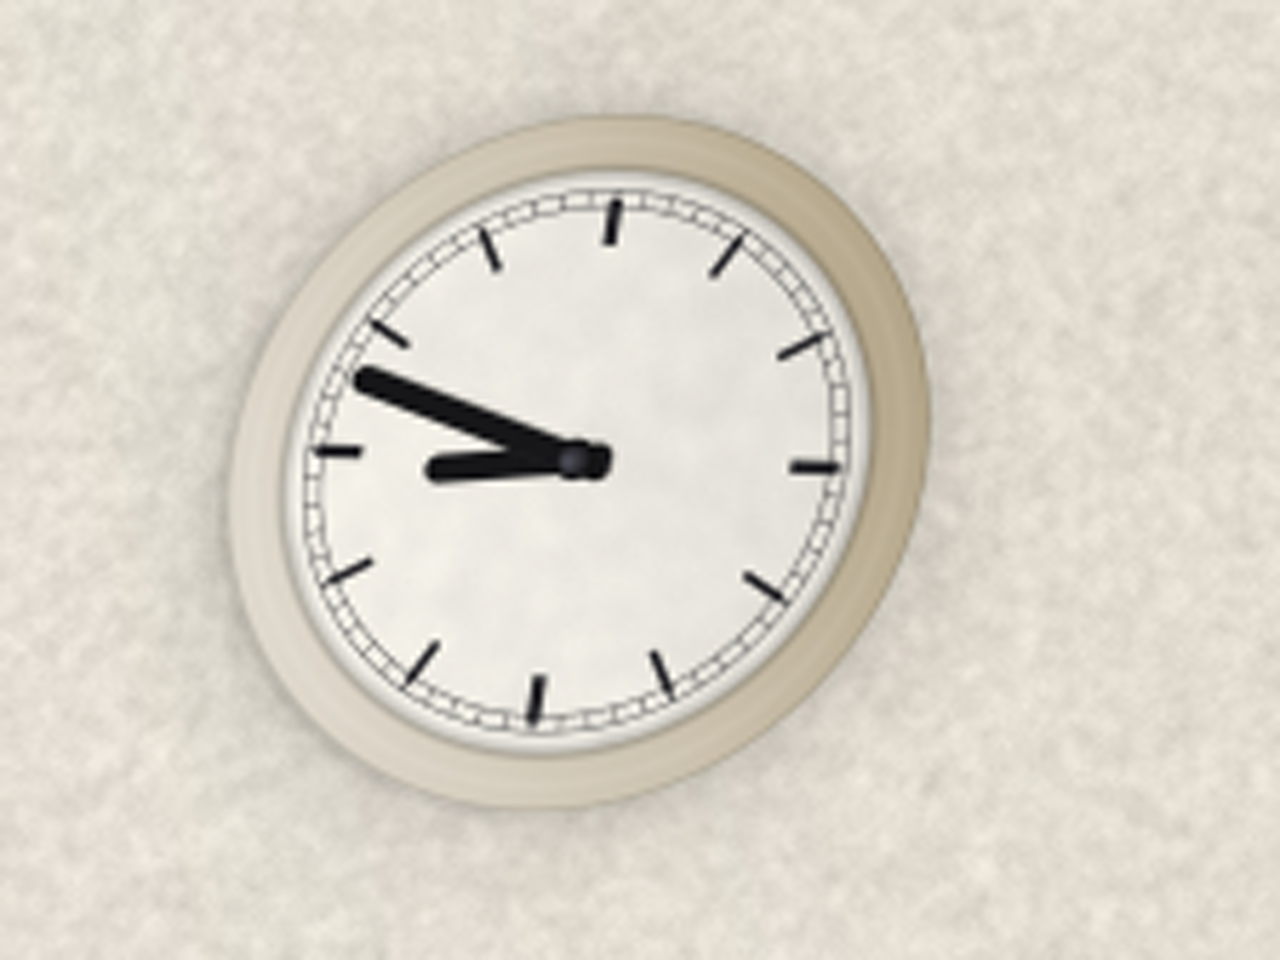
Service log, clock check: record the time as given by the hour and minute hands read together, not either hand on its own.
8:48
